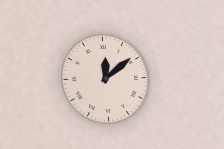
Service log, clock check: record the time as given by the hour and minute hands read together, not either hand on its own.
12:09
